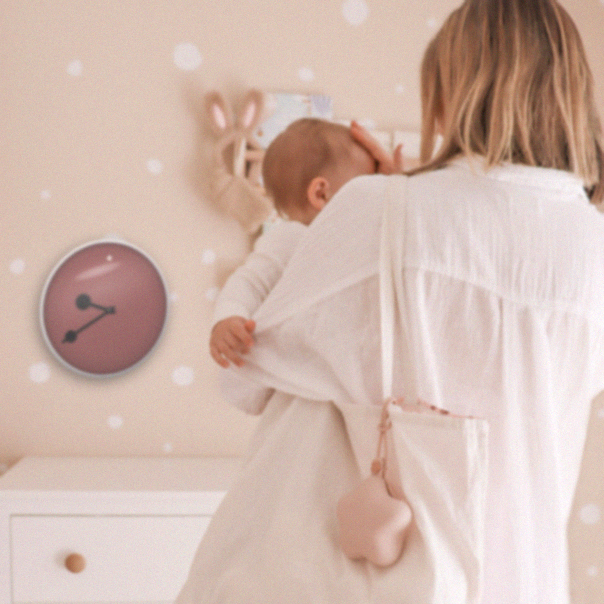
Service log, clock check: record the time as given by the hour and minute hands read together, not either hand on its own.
9:40
